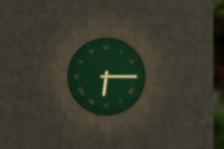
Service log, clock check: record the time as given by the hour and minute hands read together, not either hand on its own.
6:15
